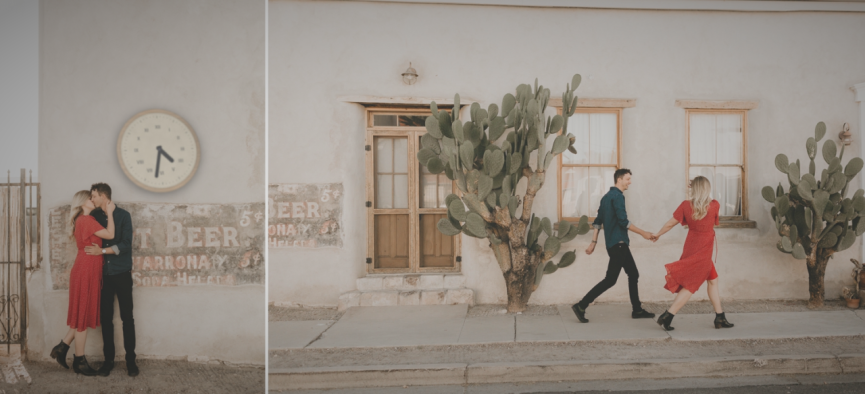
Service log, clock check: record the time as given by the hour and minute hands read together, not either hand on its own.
4:32
